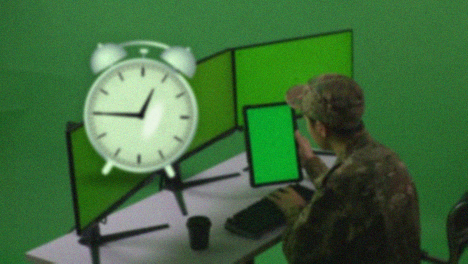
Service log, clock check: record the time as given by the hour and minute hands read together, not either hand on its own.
12:45
